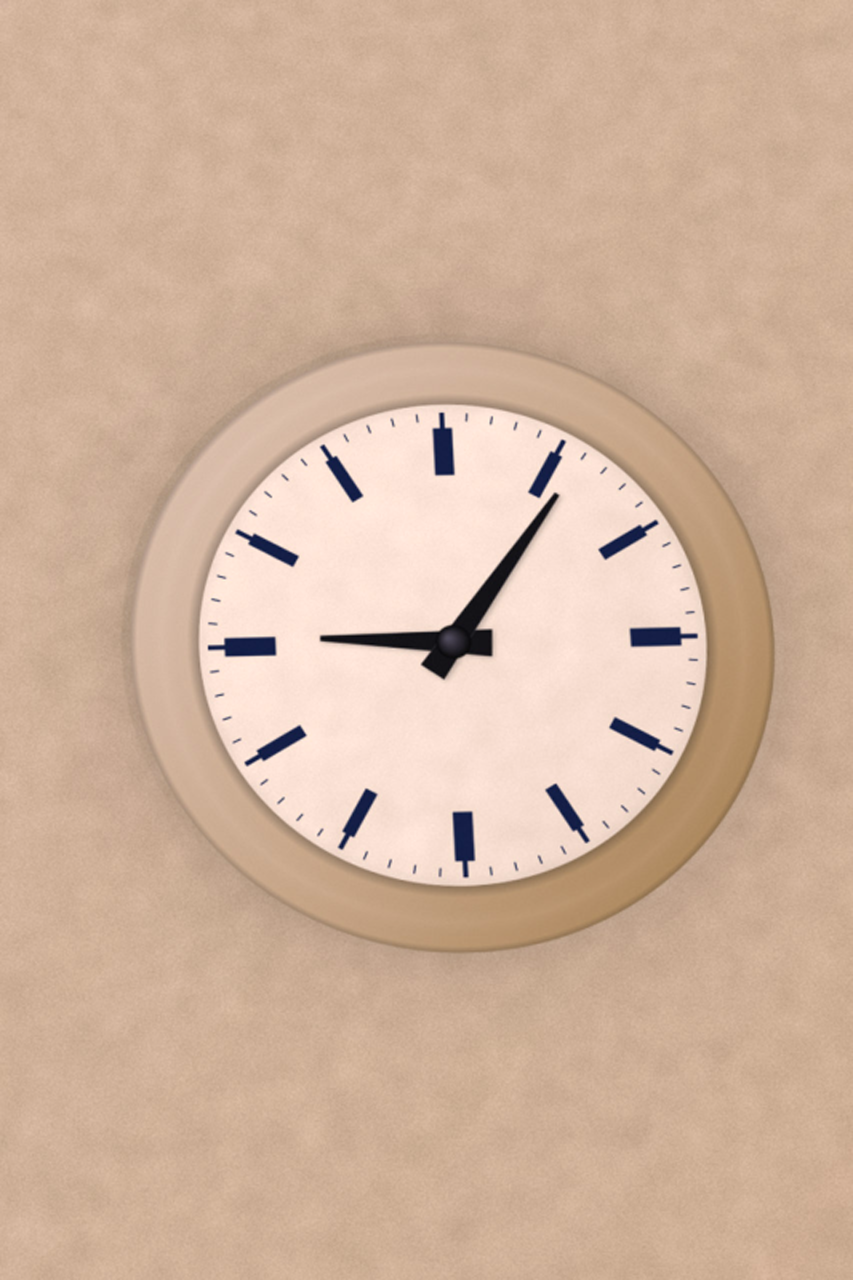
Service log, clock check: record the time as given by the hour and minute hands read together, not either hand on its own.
9:06
